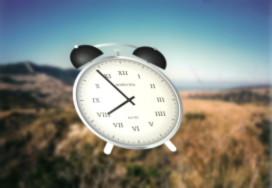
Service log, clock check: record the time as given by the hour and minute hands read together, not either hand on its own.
7:54
